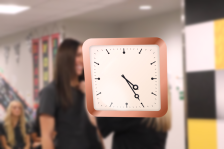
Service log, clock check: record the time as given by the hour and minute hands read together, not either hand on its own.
4:25
